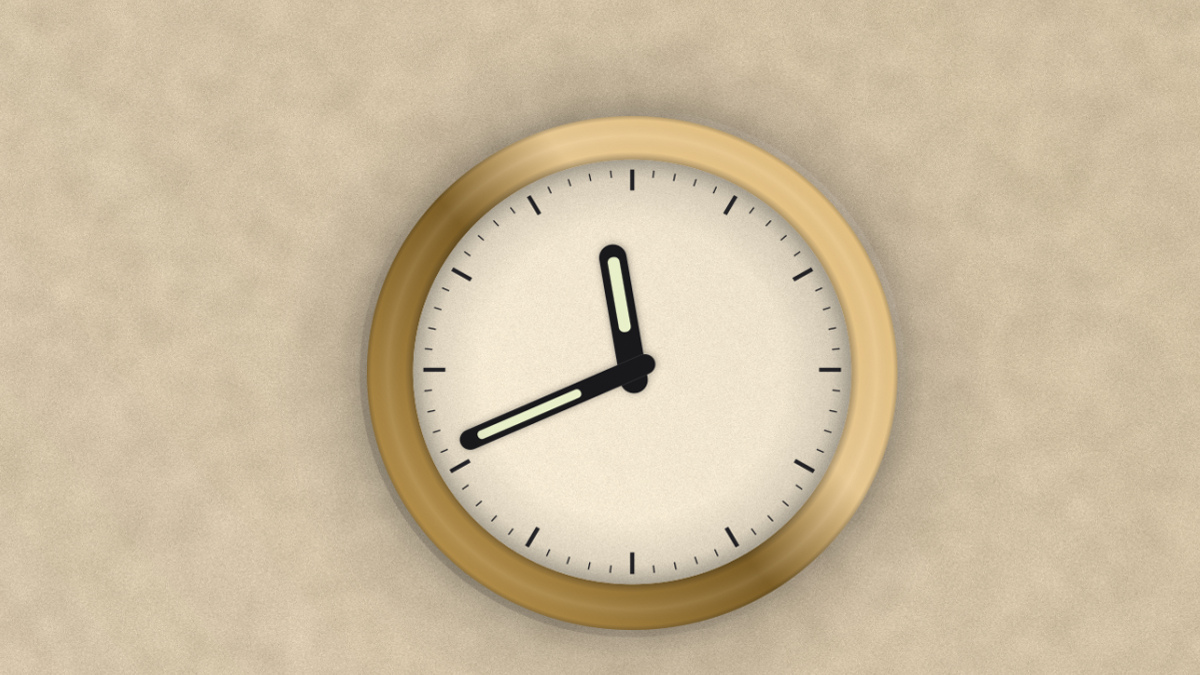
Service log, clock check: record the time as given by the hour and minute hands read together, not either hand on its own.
11:41
